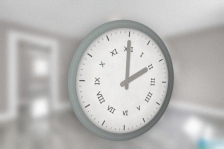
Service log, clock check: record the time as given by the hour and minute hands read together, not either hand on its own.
2:00
